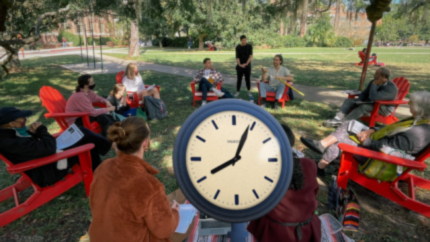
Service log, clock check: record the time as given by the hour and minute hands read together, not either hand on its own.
8:04
